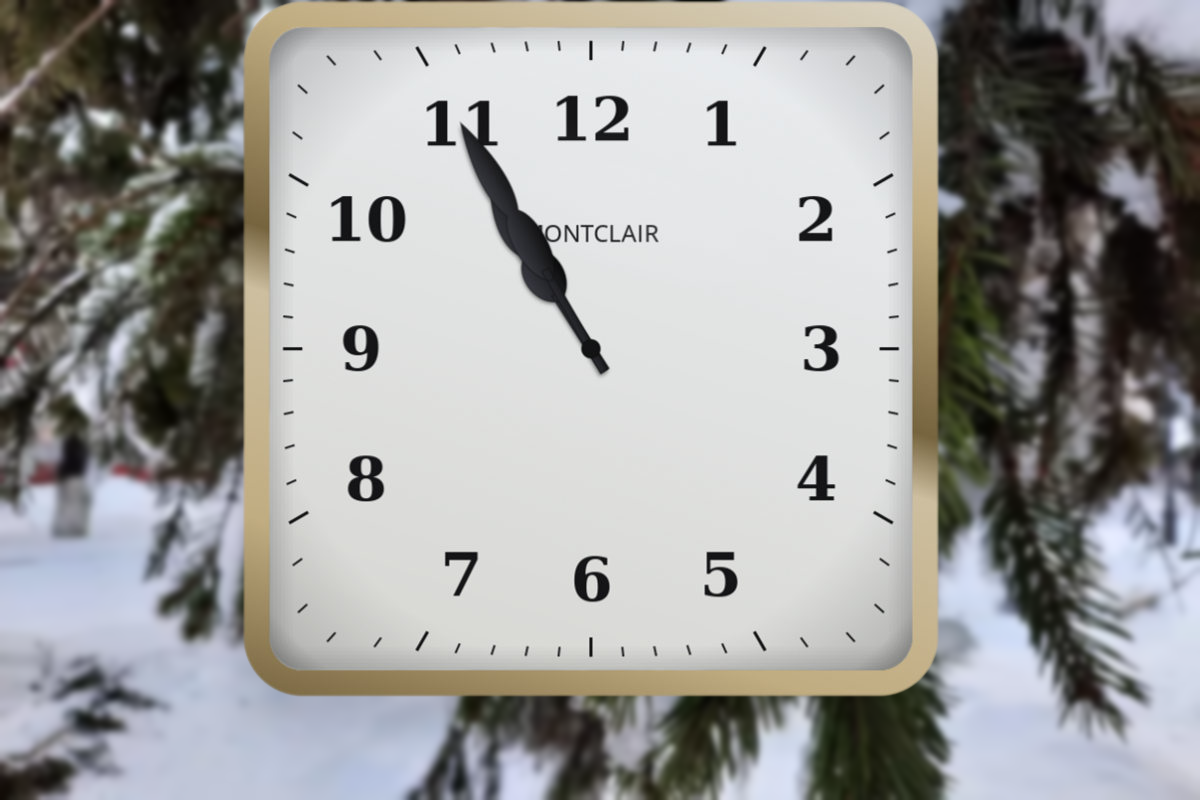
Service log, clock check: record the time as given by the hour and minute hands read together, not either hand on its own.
10:55
